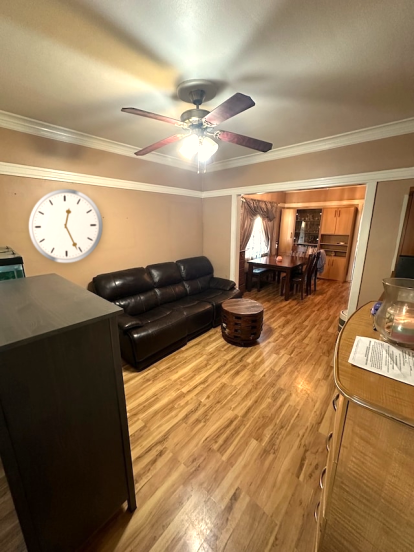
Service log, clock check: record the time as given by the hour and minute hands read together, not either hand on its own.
12:26
